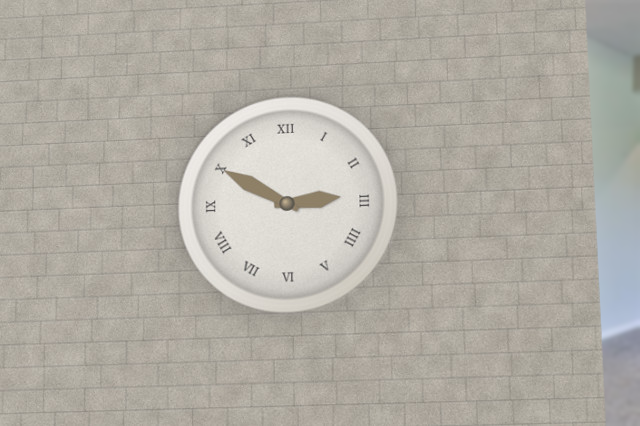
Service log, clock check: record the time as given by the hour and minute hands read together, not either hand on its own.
2:50
